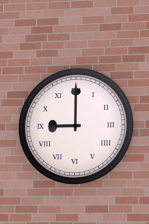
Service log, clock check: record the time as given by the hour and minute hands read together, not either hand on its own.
9:00
